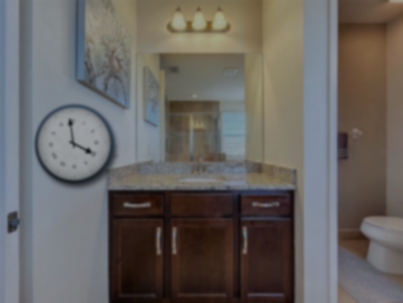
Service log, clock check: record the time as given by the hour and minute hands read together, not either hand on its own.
3:59
